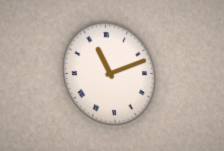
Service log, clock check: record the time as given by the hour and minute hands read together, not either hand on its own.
11:12
